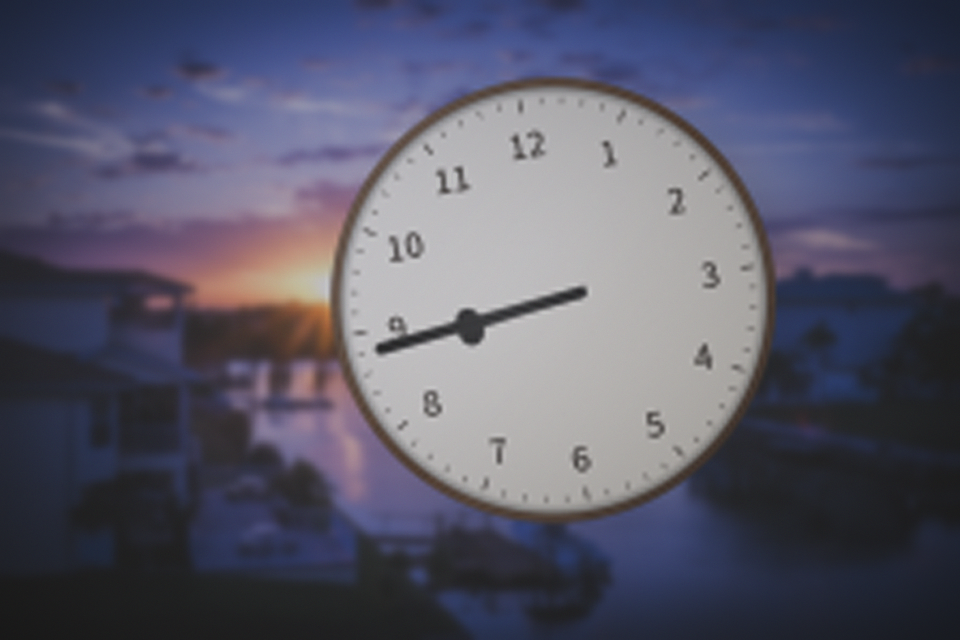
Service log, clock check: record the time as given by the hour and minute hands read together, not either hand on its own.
8:44
